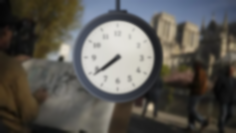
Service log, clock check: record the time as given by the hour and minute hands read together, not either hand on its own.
7:39
